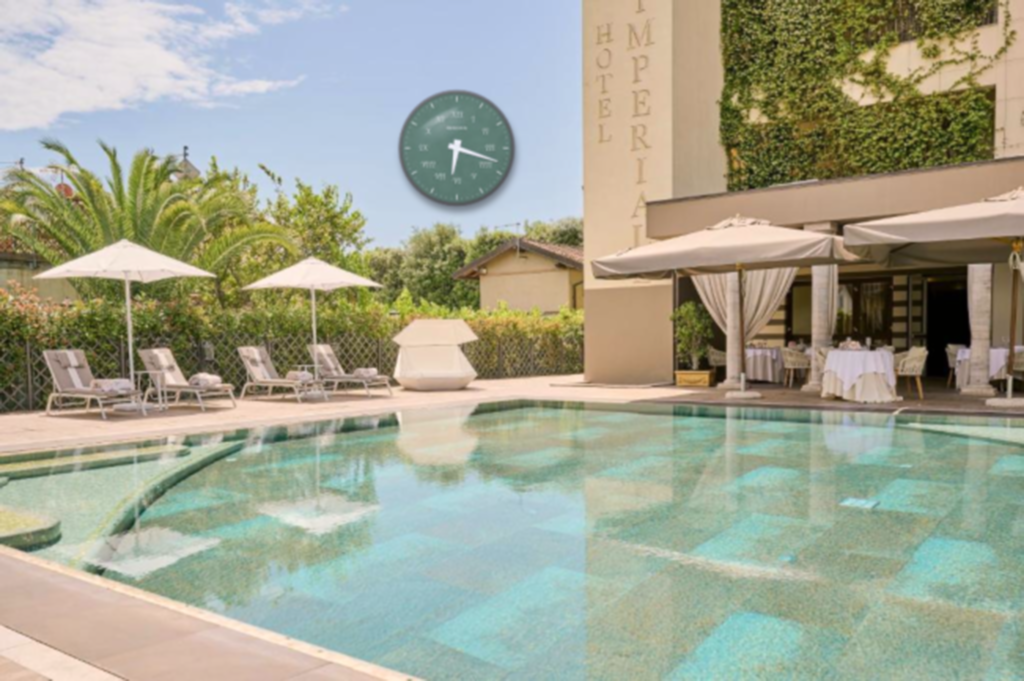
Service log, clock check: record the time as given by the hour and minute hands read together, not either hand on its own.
6:18
